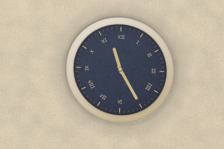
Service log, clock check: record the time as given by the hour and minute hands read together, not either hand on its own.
11:25
